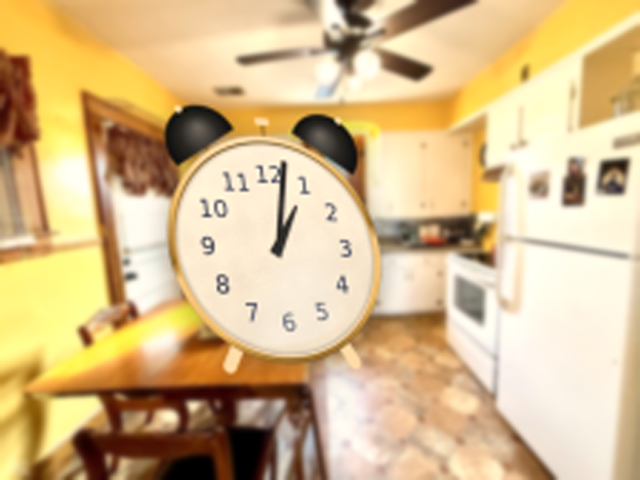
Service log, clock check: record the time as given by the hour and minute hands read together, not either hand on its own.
1:02
